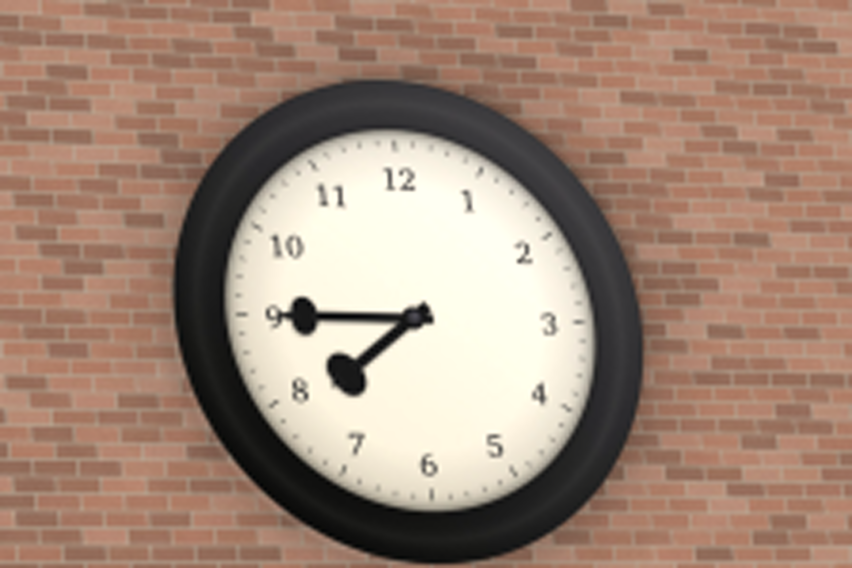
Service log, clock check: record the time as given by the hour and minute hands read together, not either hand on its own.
7:45
